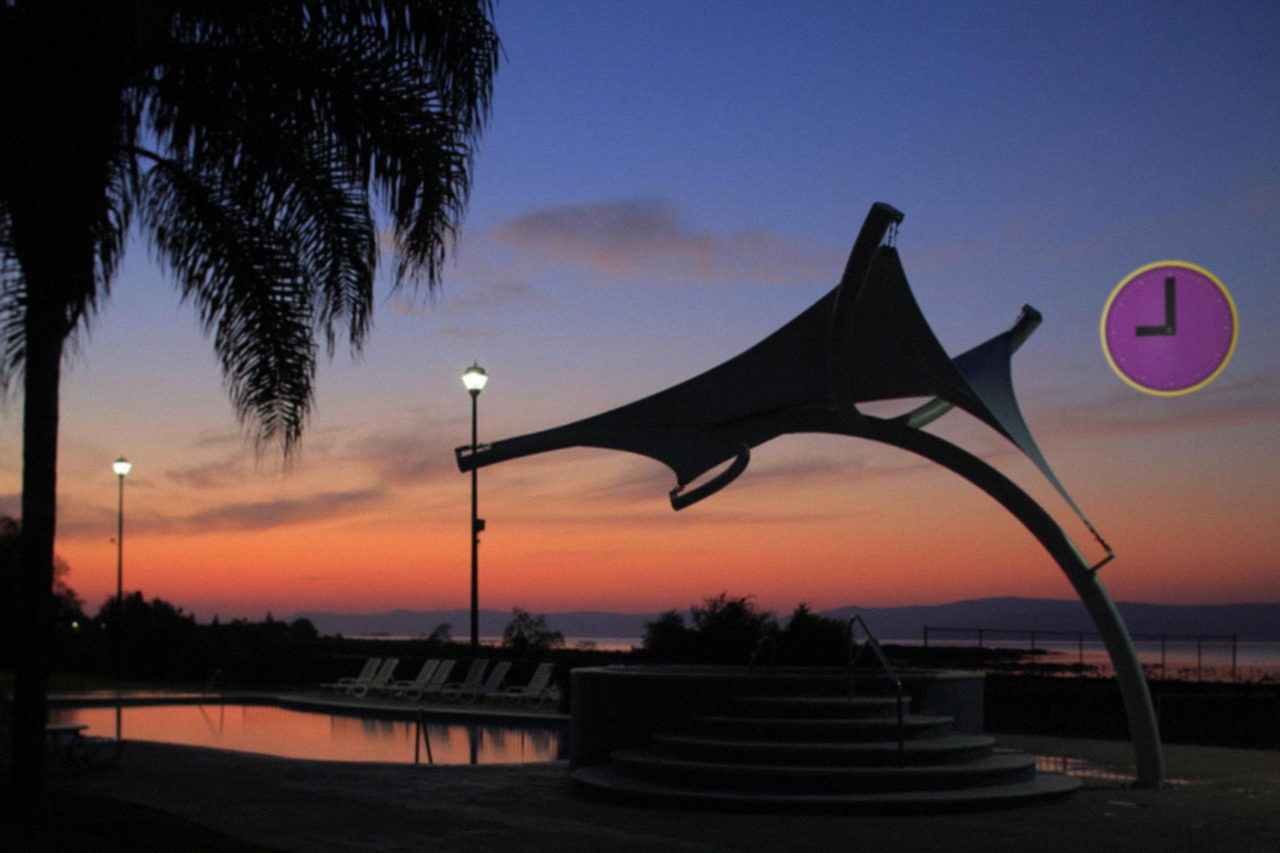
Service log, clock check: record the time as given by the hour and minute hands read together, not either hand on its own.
9:00
